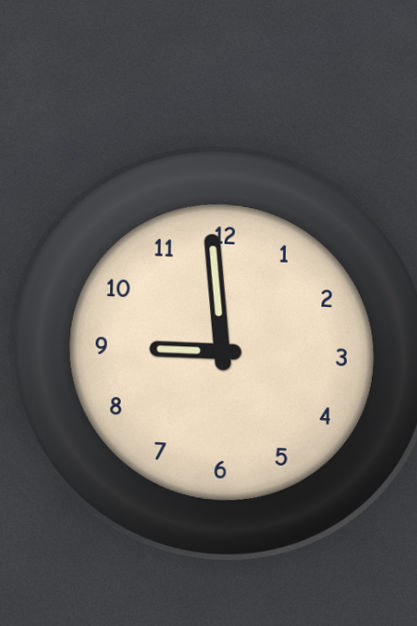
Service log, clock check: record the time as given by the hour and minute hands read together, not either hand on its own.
8:59
